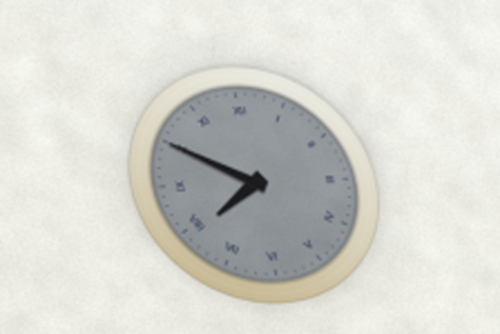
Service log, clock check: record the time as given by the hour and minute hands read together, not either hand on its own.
7:50
